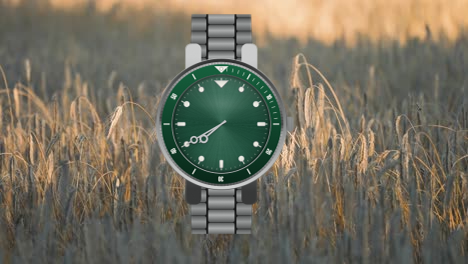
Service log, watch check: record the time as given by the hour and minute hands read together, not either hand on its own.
7:40
